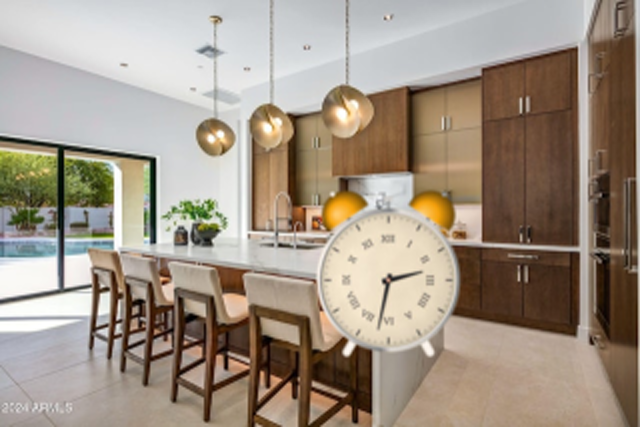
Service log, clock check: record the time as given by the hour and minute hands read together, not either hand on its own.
2:32
